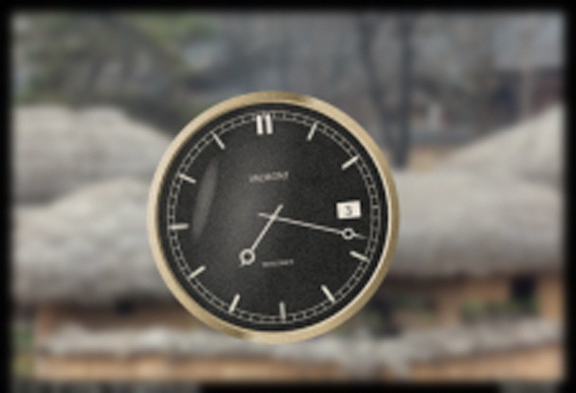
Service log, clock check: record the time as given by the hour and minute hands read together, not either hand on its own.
7:18
